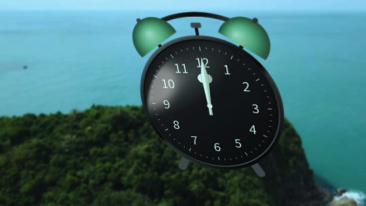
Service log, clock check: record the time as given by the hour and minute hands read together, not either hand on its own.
12:00
